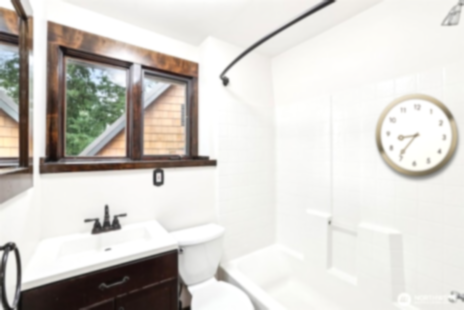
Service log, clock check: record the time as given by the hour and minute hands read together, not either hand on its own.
8:36
